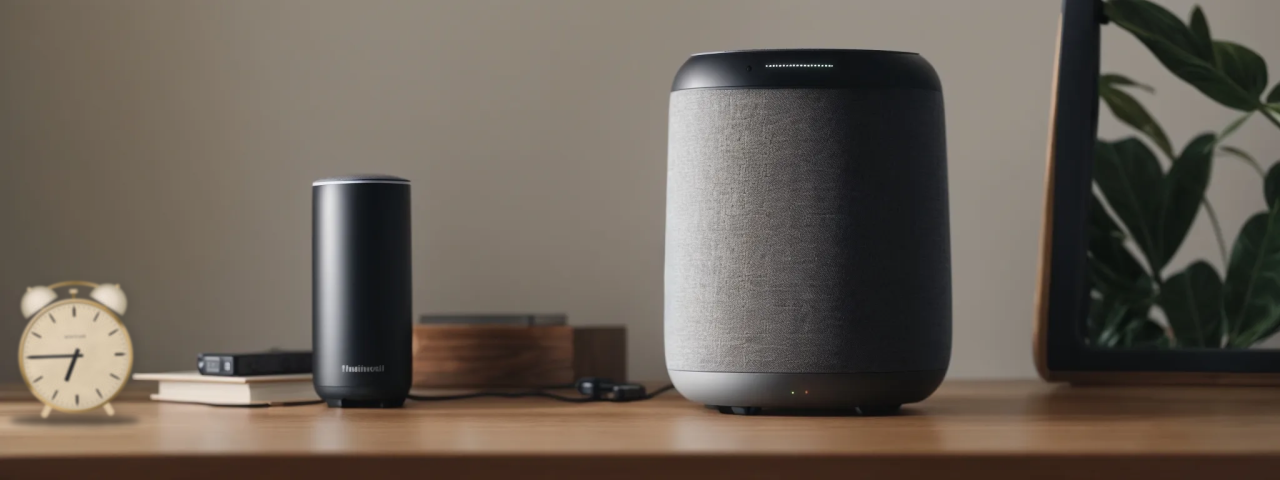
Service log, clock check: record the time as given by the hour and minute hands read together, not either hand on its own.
6:45
